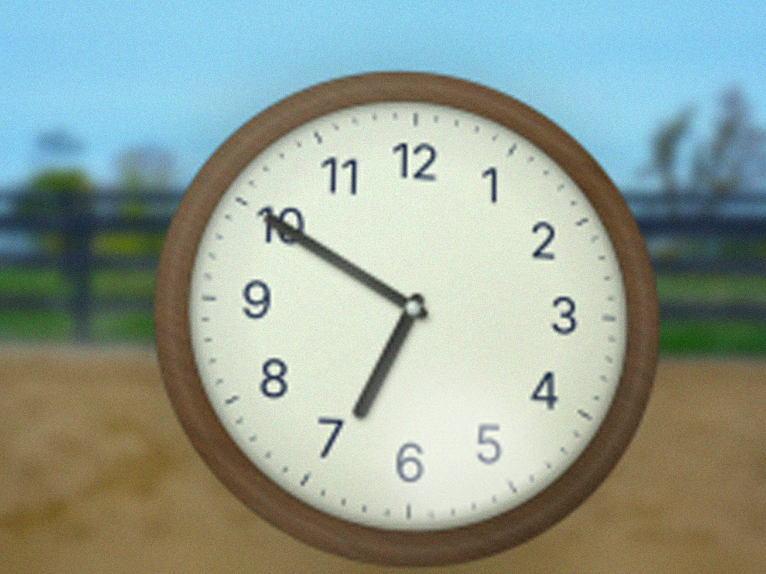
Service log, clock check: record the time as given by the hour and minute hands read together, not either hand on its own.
6:50
